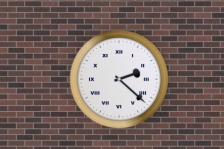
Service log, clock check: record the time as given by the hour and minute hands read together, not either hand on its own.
2:22
